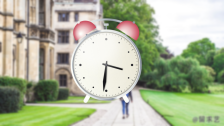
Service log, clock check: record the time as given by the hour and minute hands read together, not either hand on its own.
3:31
